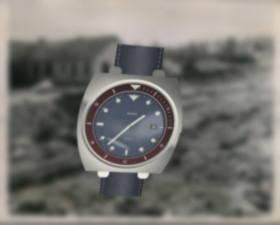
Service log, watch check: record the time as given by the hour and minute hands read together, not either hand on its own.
1:37
